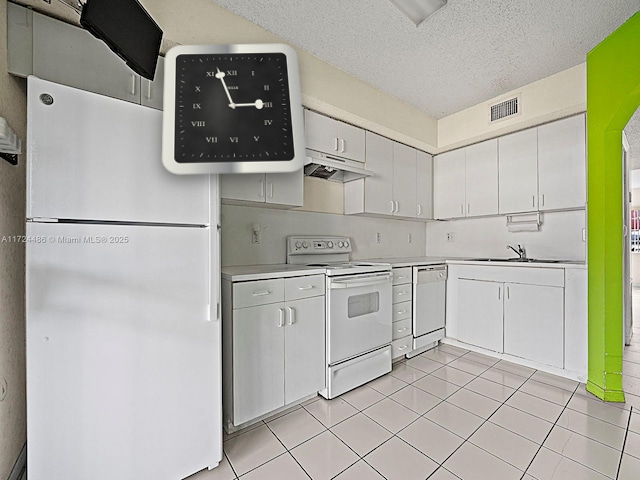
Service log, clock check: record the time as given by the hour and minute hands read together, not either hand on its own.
2:57
